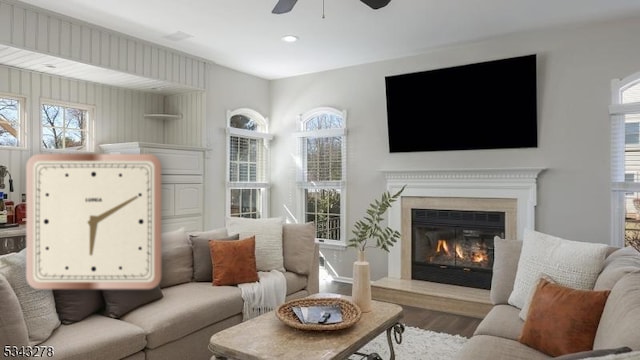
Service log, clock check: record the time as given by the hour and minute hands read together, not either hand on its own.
6:10
